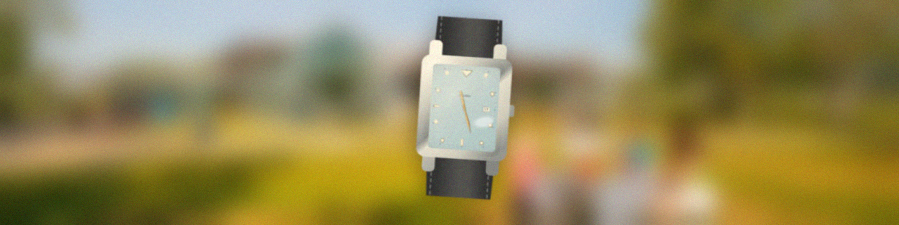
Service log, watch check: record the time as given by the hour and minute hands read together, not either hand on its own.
11:27
